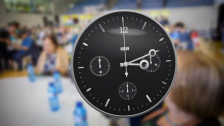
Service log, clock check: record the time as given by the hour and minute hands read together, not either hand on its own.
3:12
